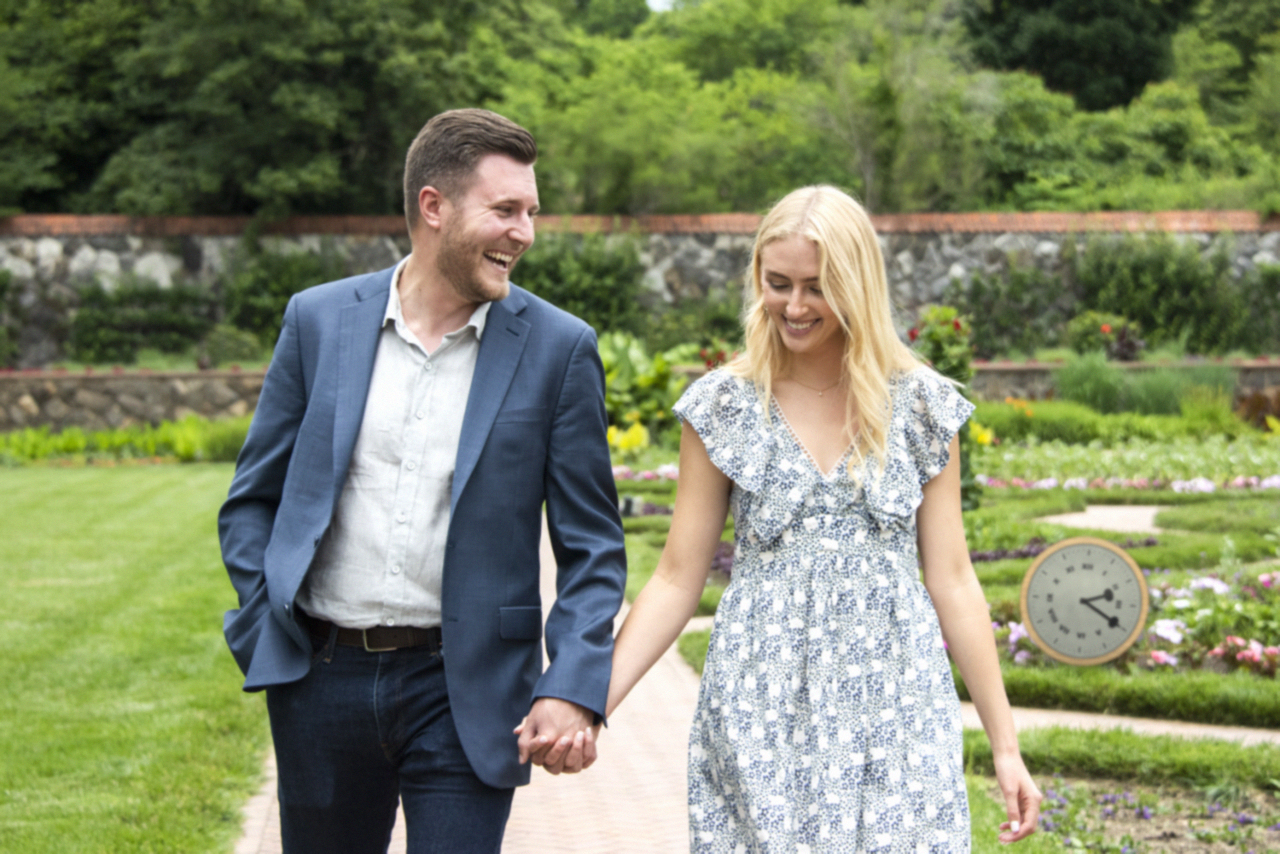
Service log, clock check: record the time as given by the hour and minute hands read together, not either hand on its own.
2:20
